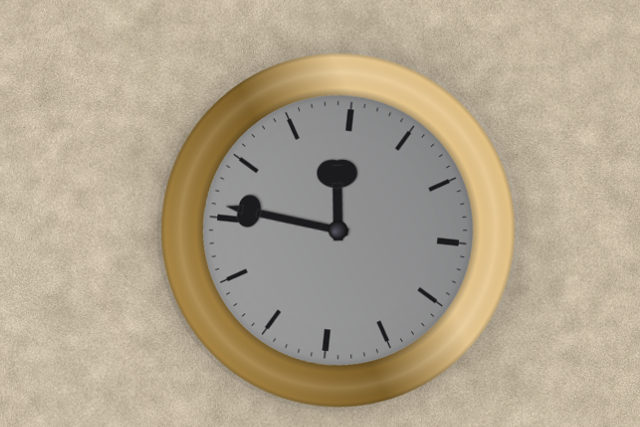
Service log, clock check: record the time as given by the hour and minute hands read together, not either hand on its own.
11:46
